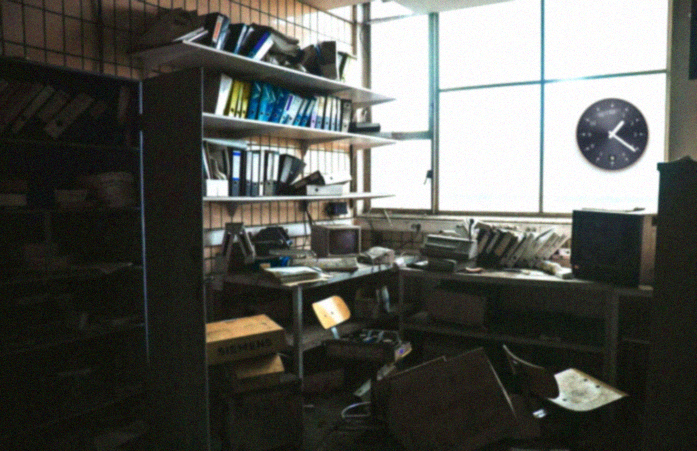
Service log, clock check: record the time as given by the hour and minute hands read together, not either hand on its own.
1:21
